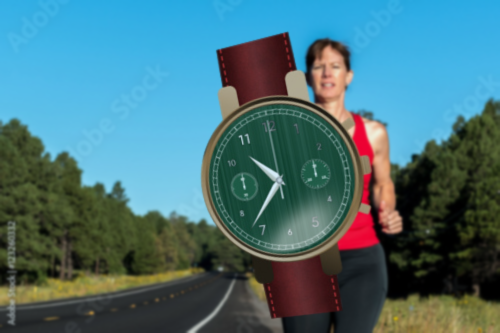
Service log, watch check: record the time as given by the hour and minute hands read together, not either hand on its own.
10:37
